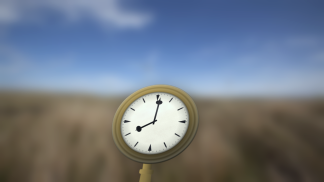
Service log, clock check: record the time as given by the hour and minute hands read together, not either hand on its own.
8:01
